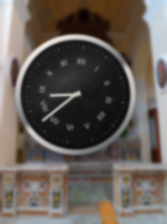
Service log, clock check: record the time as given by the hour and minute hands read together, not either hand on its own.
8:37
